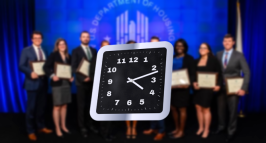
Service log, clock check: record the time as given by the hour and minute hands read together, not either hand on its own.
4:12
